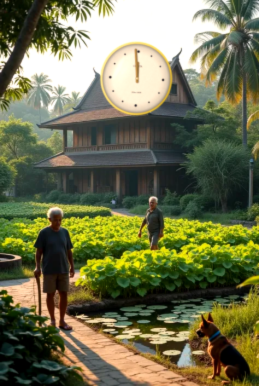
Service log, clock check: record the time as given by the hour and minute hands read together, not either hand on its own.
11:59
